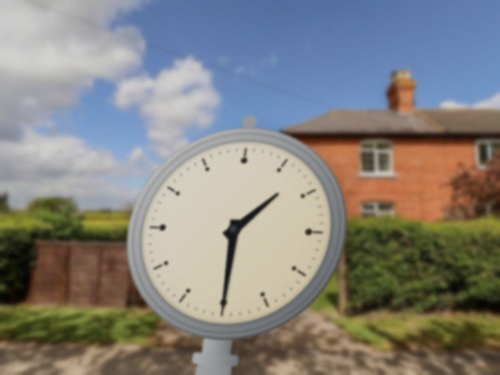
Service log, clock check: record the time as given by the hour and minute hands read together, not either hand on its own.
1:30
